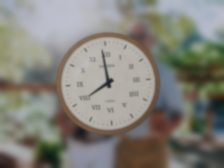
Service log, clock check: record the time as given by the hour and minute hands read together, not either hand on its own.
7:59
